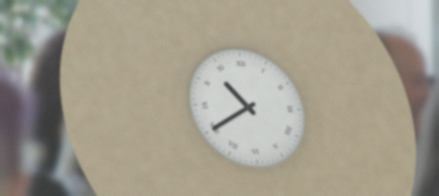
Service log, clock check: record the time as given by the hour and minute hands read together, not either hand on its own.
10:40
